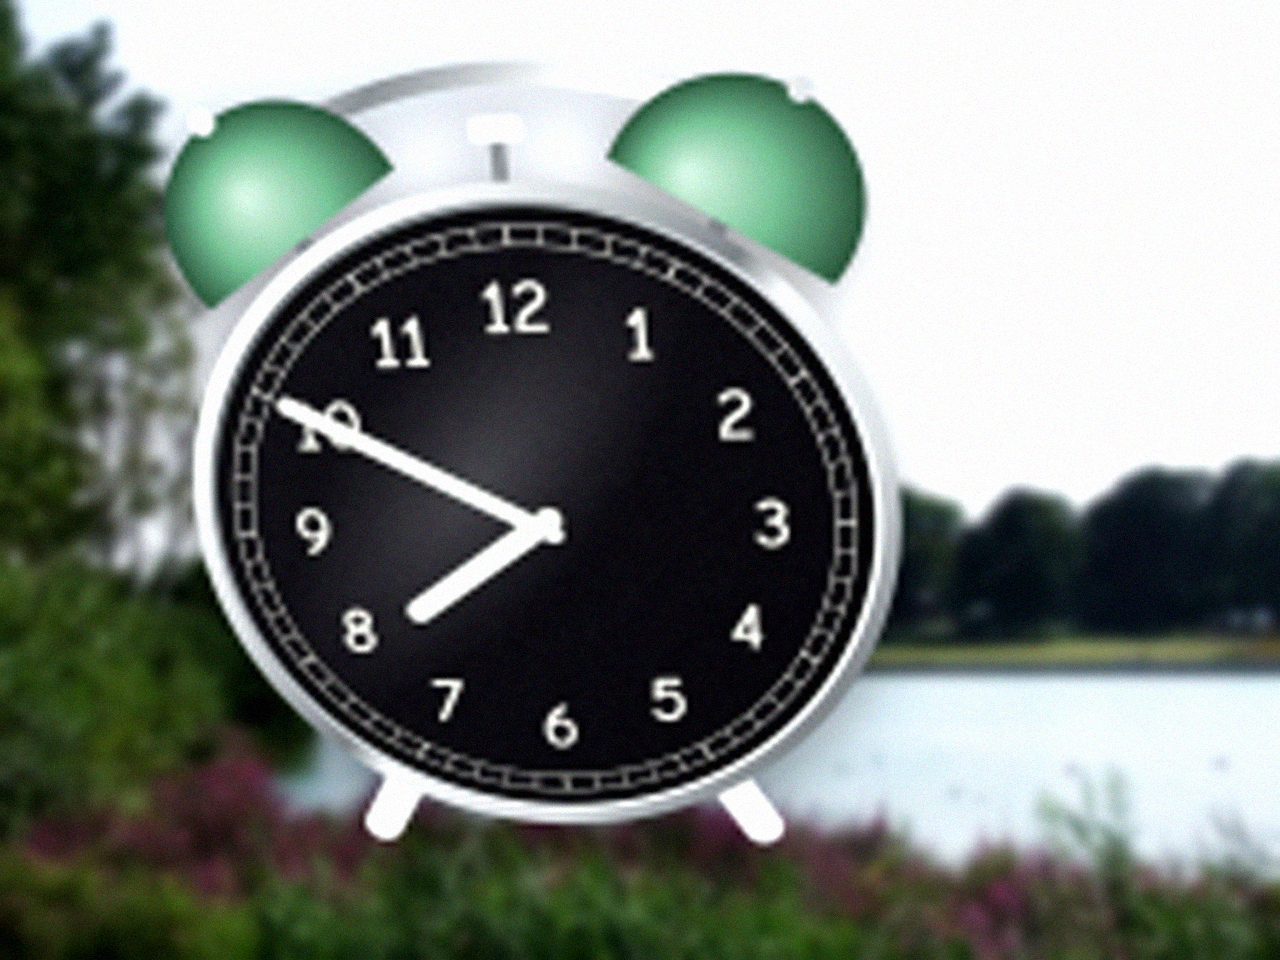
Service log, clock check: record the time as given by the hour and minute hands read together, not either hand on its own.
7:50
